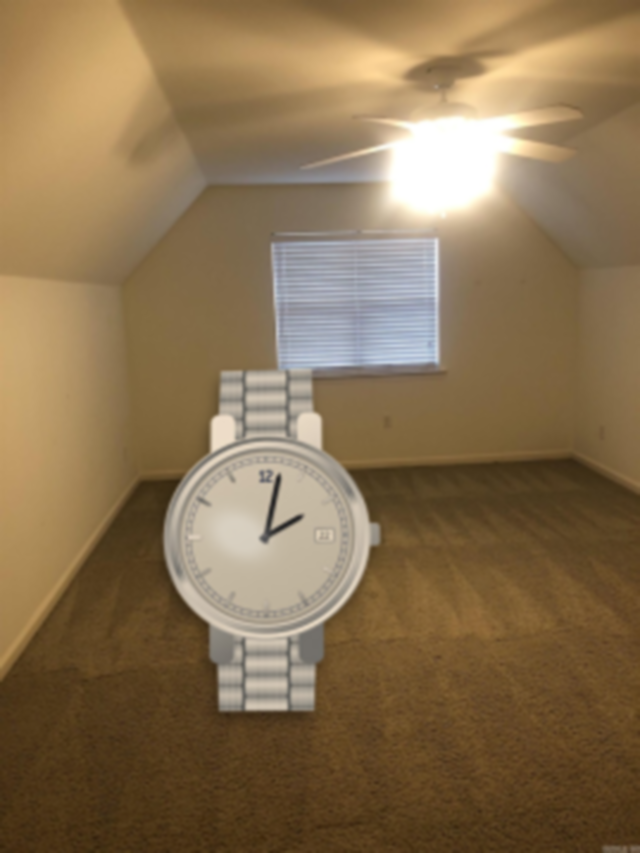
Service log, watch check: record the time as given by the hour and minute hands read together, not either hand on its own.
2:02
